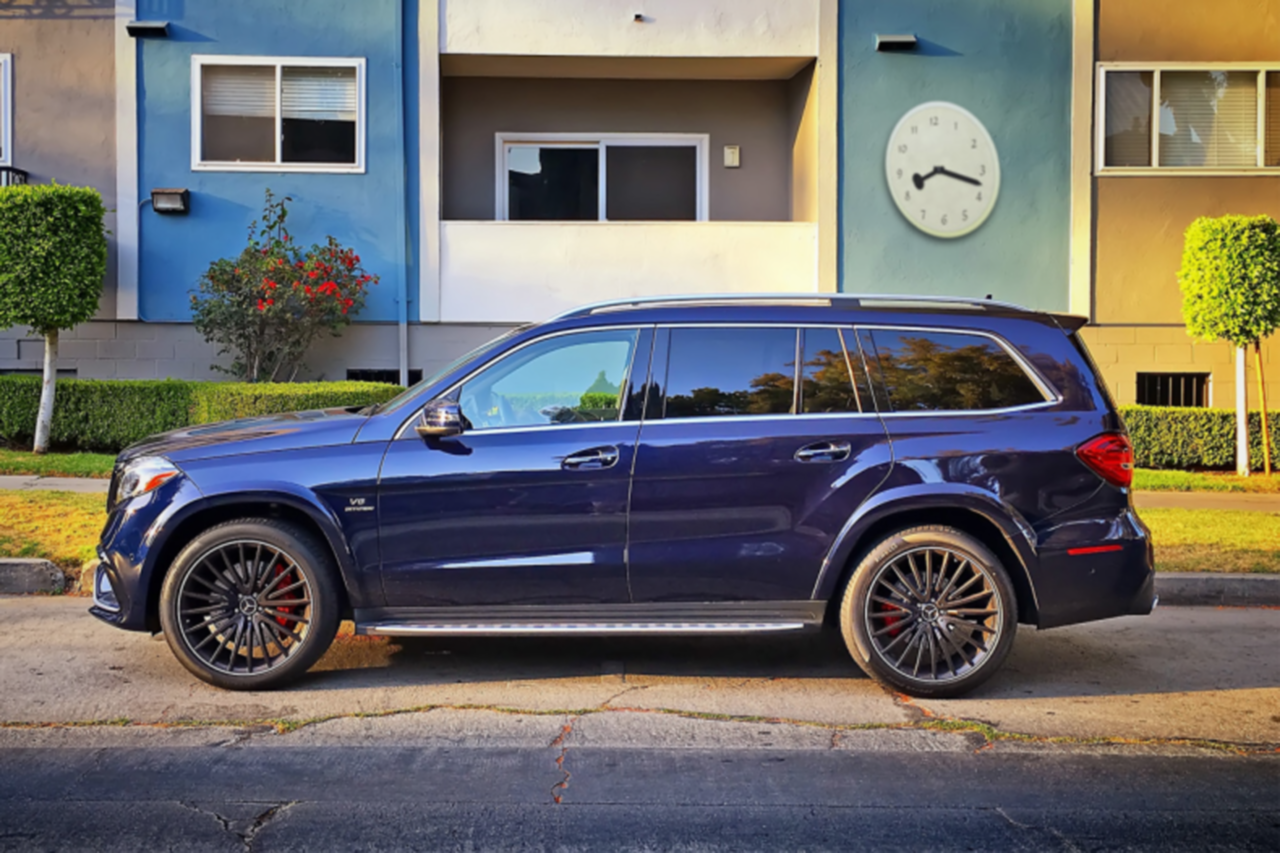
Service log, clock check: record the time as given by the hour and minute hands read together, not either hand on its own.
8:18
